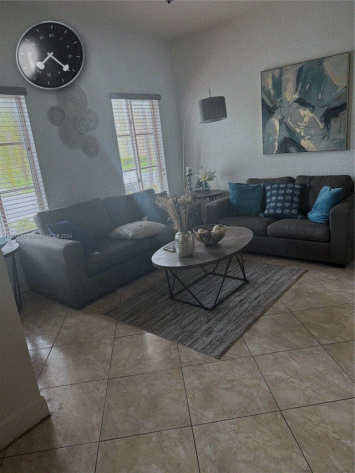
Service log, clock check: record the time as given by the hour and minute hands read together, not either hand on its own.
7:21
